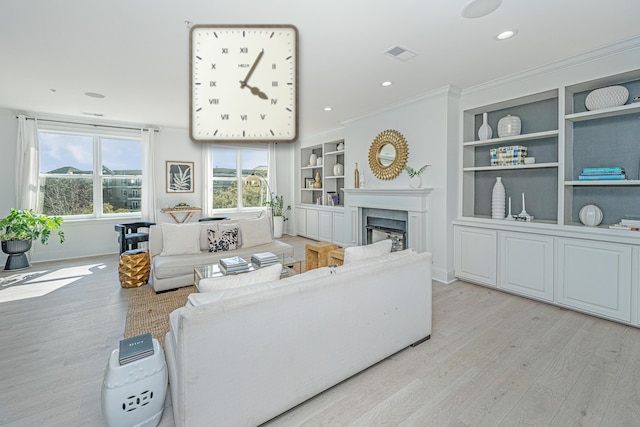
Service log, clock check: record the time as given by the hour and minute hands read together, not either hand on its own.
4:05
